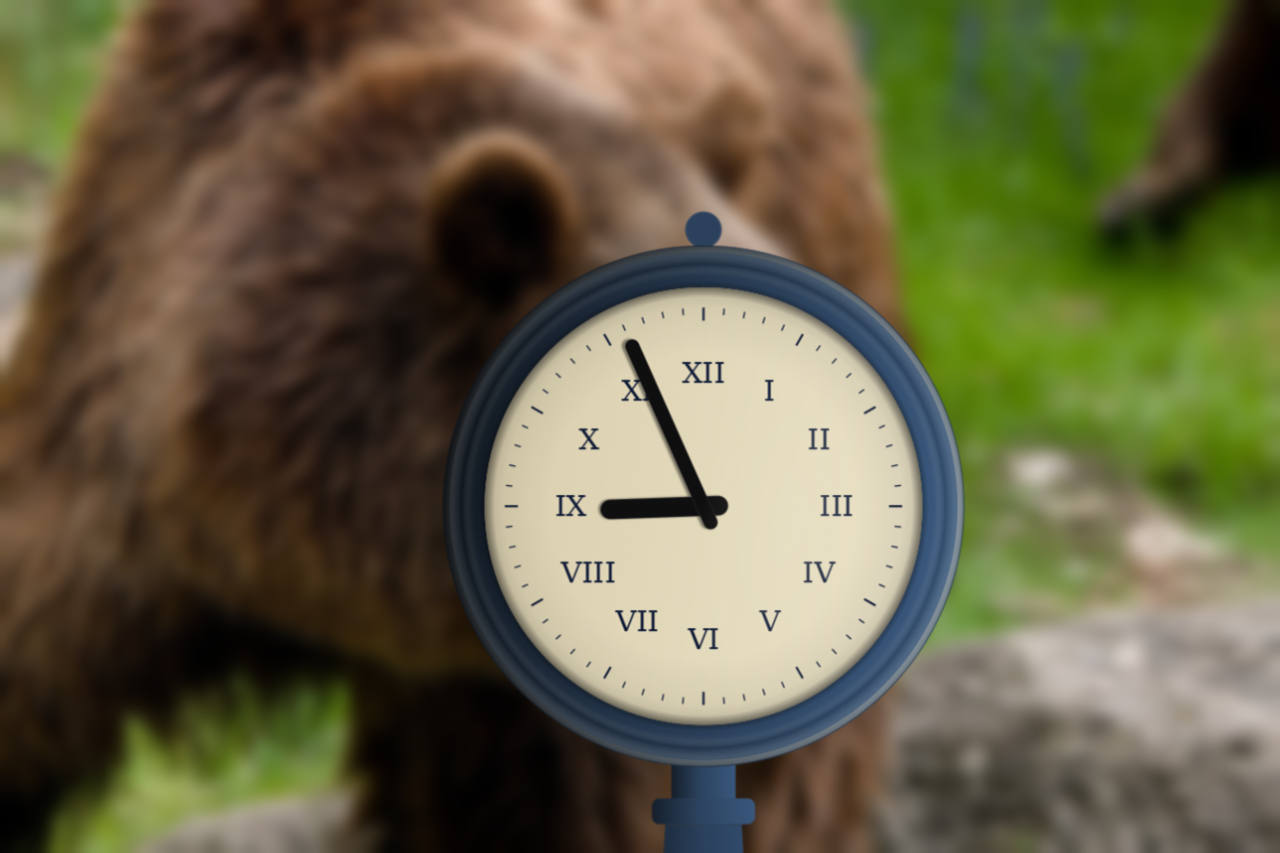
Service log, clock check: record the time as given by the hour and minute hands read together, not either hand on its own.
8:56
